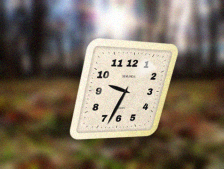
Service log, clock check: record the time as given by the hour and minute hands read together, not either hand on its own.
9:33
